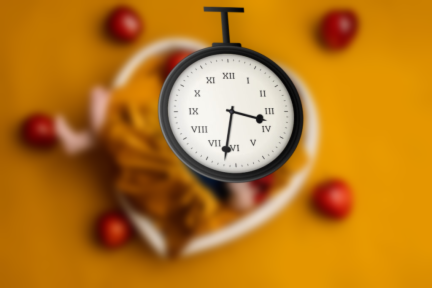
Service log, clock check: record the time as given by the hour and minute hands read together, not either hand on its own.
3:32
